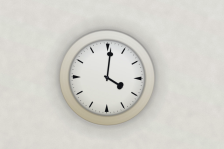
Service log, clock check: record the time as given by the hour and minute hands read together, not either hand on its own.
4:01
